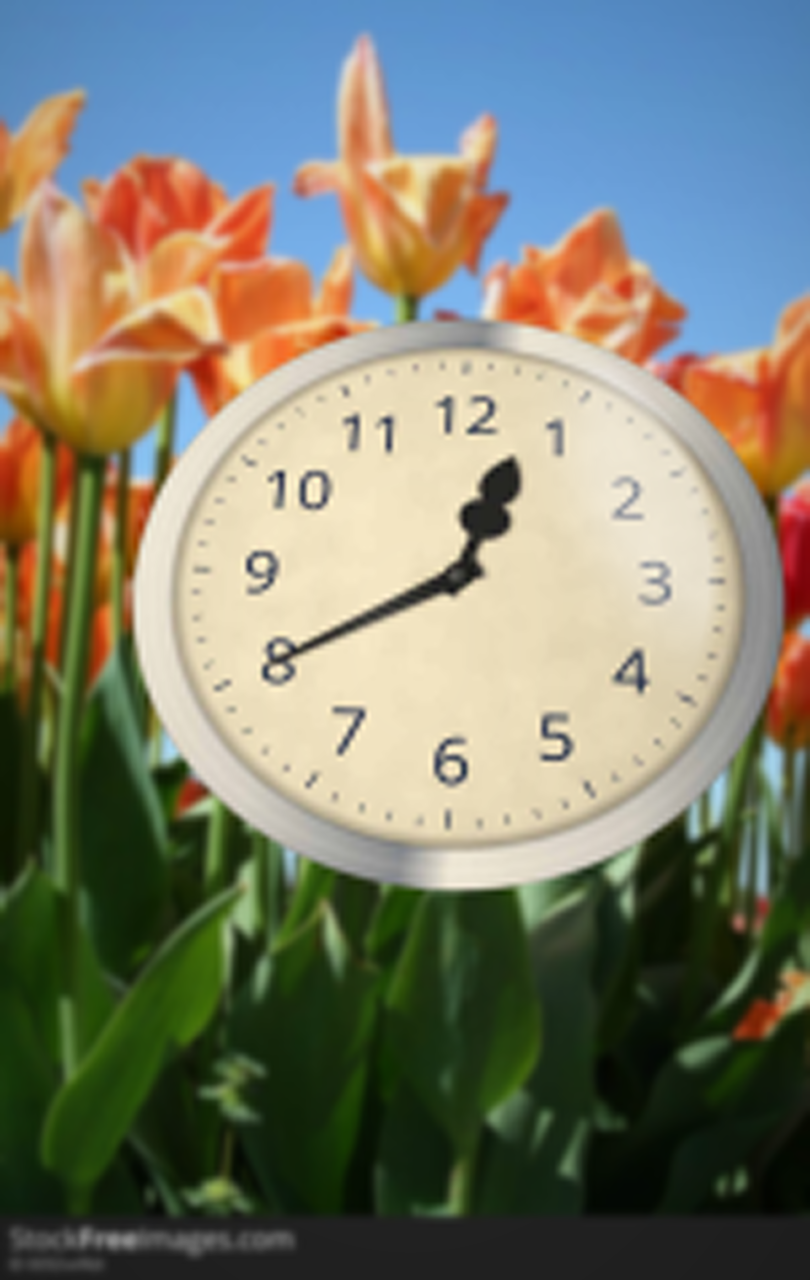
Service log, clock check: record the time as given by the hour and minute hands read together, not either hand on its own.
12:40
